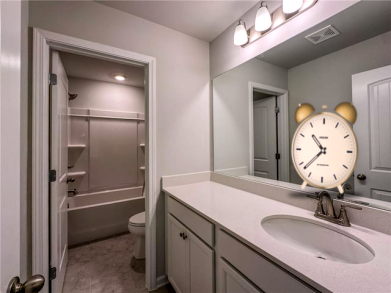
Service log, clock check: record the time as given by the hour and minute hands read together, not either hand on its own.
10:38
